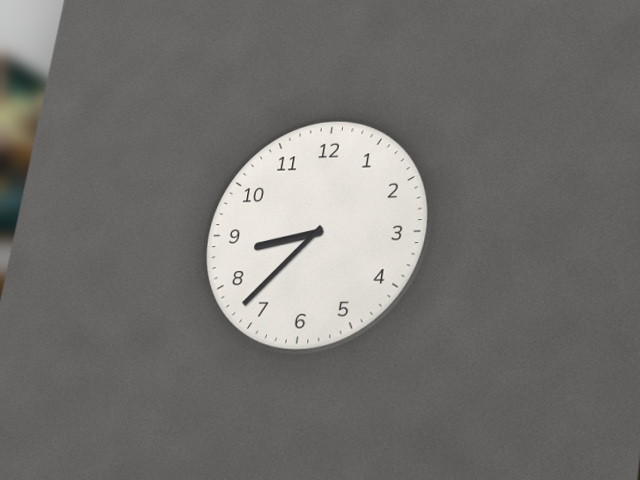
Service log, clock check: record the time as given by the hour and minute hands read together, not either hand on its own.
8:37
